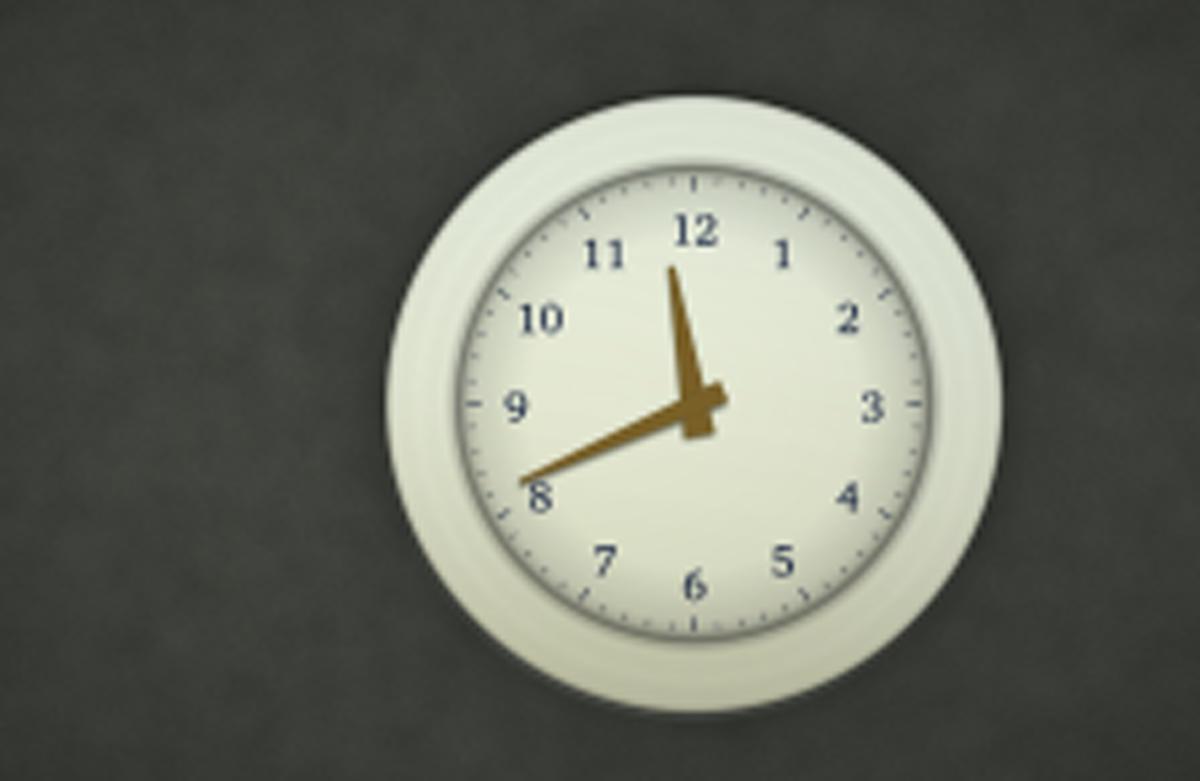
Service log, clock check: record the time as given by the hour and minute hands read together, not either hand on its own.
11:41
